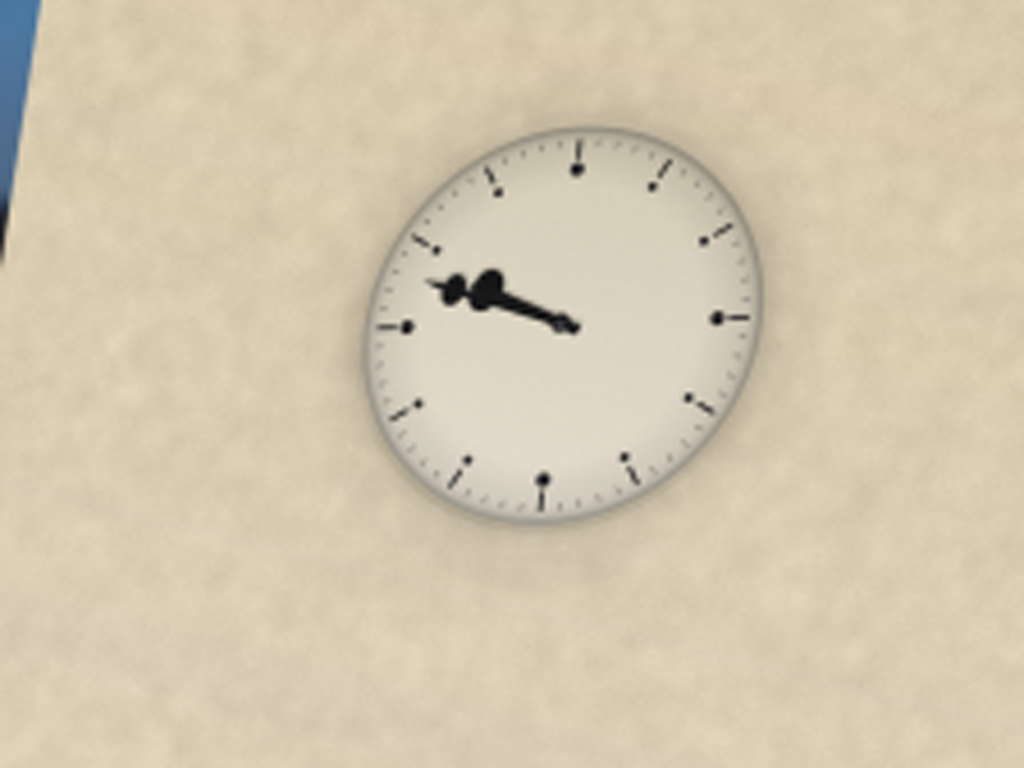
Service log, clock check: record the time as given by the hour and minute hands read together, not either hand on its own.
9:48
